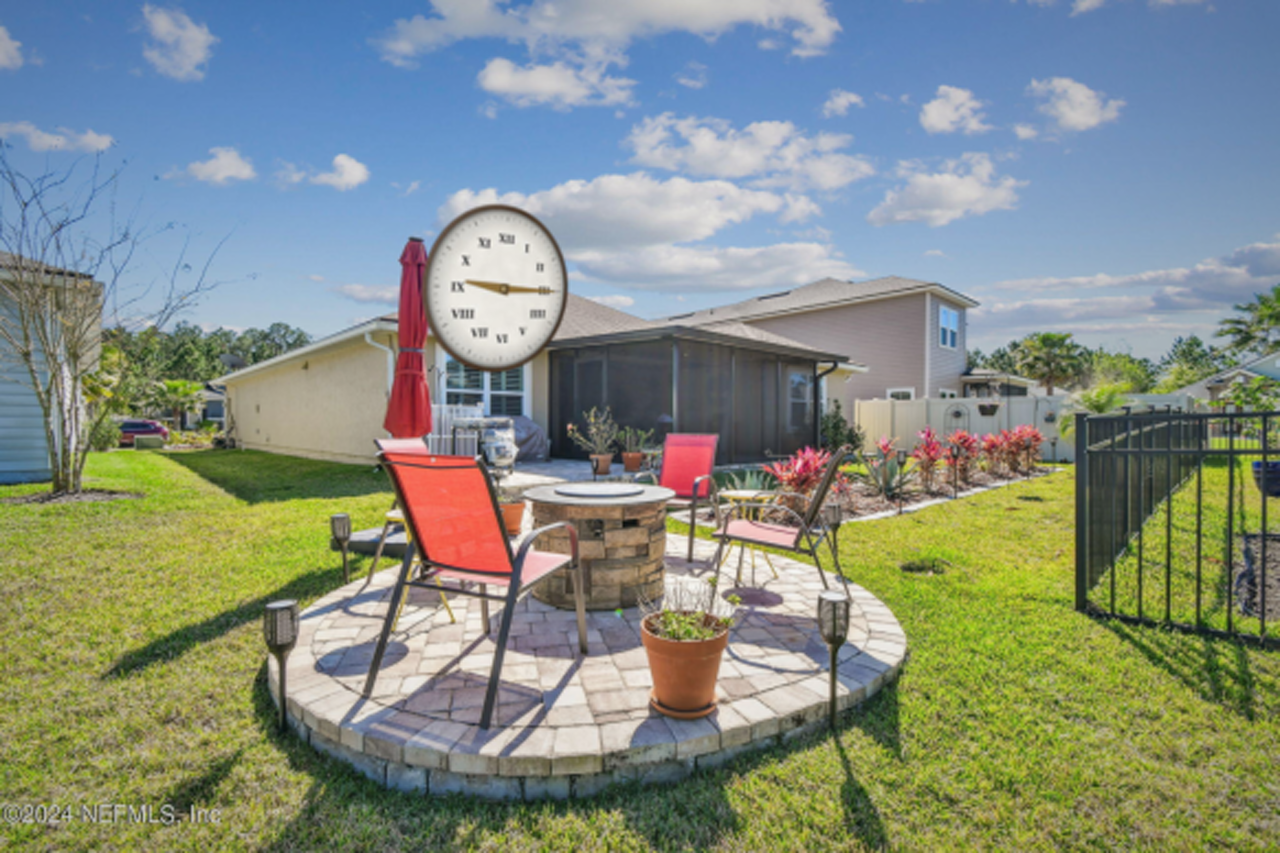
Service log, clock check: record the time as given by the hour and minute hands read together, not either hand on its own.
9:15
